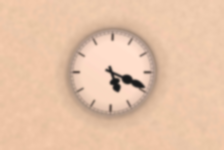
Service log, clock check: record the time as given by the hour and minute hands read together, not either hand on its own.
5:19
